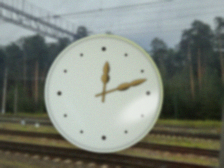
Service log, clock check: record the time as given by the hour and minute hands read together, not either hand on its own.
12:12
